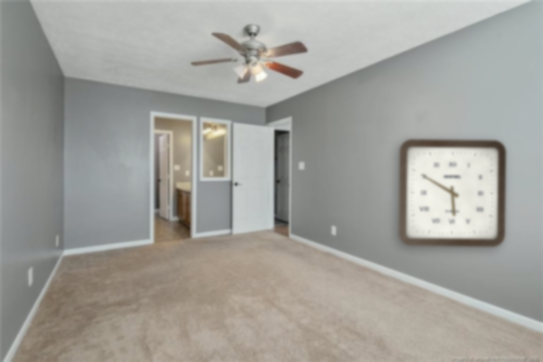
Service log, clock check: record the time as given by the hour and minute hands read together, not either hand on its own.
5:50
